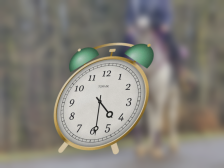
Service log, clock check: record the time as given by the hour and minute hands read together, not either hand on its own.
4:29
